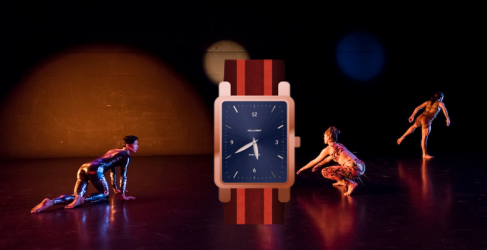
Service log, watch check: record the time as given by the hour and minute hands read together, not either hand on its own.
5:40
